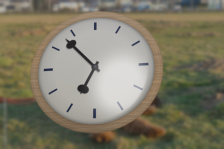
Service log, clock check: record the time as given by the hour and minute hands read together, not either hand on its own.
6:53
